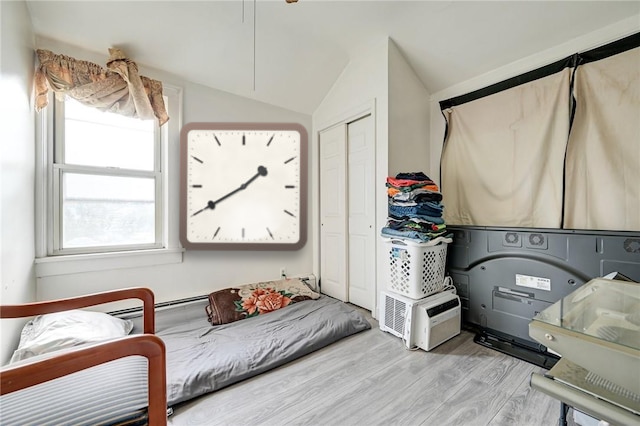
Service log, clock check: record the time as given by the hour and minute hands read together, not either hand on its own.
1:40
